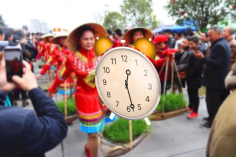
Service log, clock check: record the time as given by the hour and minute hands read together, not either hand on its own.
12:28
